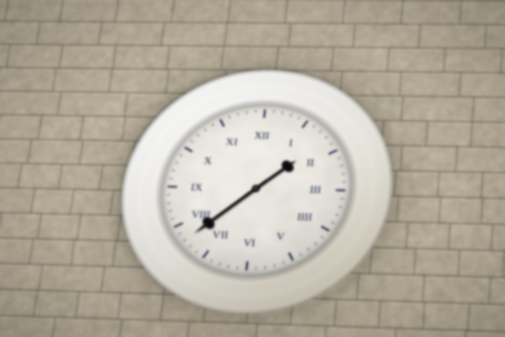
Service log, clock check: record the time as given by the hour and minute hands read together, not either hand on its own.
1:38
